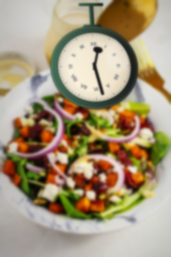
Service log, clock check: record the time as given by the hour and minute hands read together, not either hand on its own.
12:28
